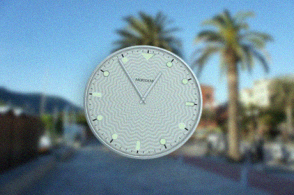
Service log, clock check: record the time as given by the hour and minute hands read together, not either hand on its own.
12:54
